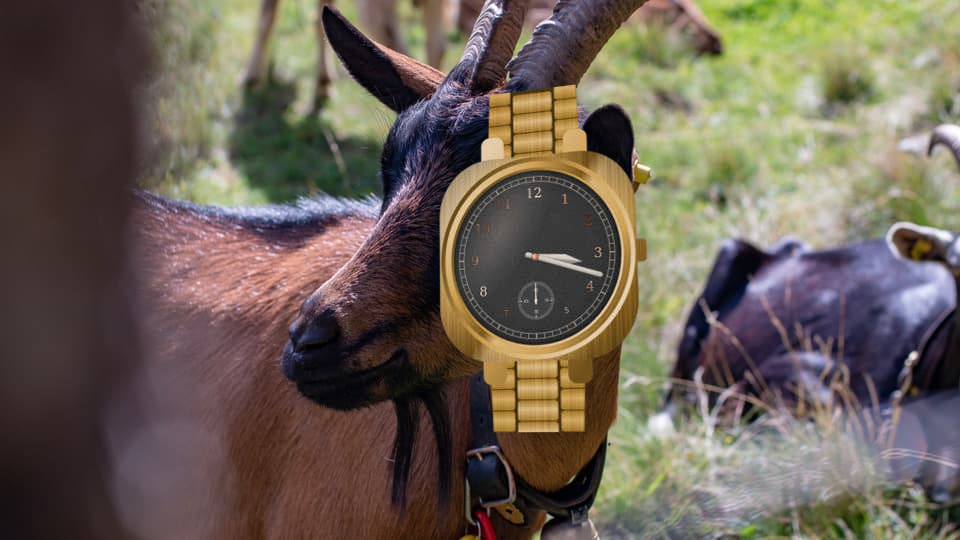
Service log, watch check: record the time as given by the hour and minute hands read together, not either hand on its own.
3:18
